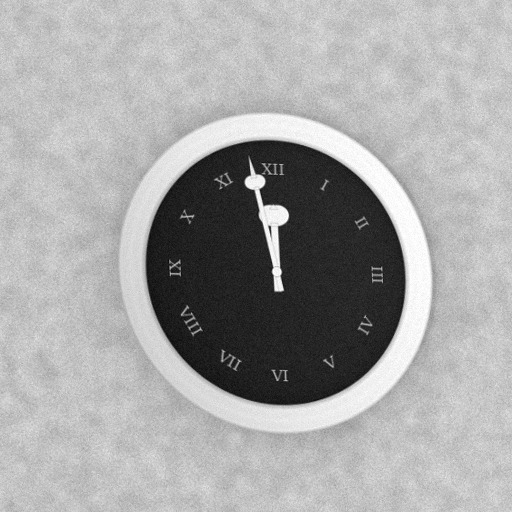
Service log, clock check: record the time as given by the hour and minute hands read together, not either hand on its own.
11:58
